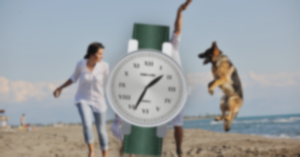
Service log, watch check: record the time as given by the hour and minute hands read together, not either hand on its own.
1:34
